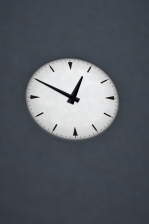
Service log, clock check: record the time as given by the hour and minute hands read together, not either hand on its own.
12:50
